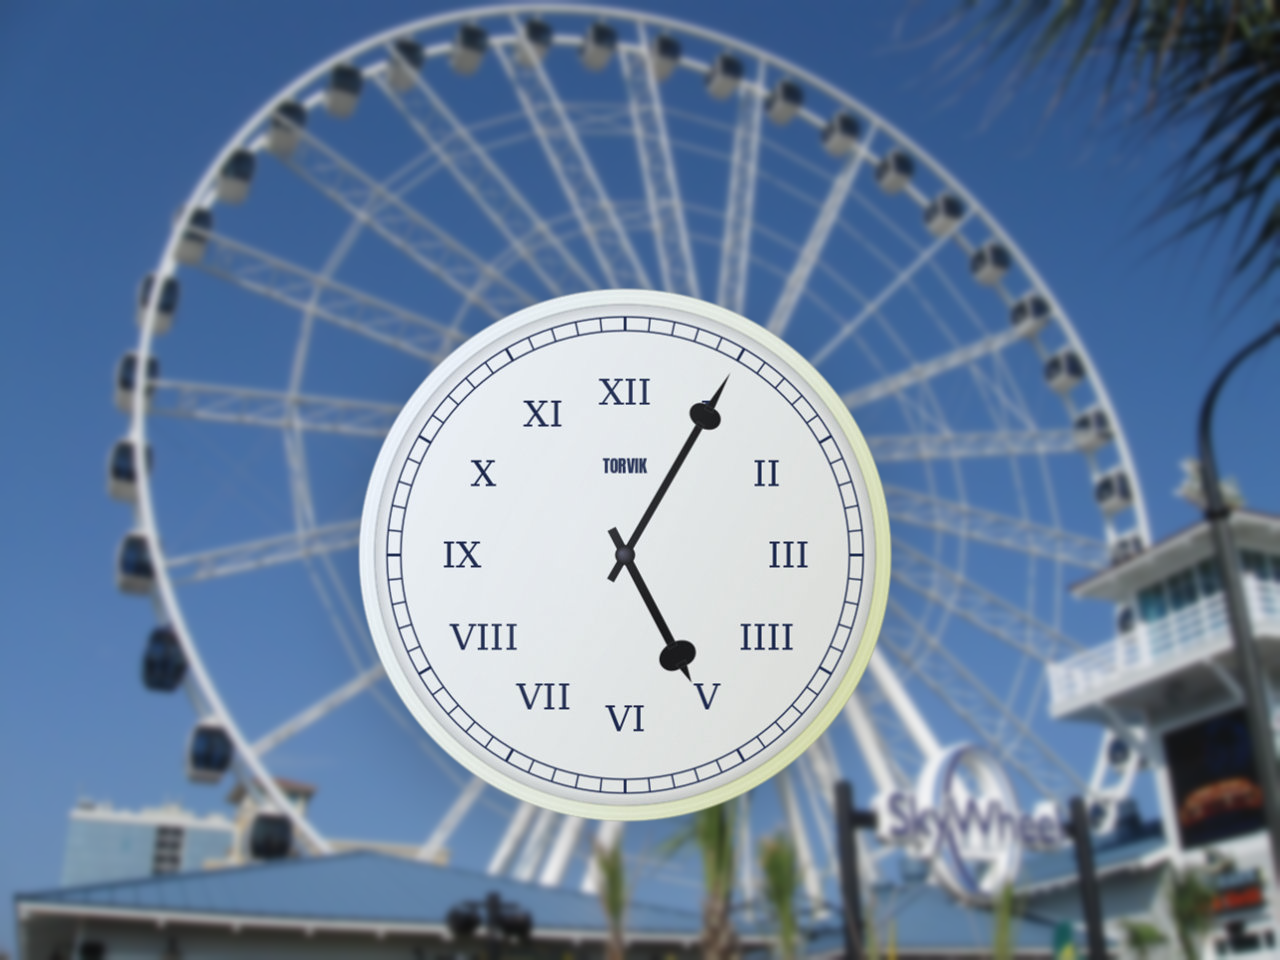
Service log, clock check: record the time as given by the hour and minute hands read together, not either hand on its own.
5:05
